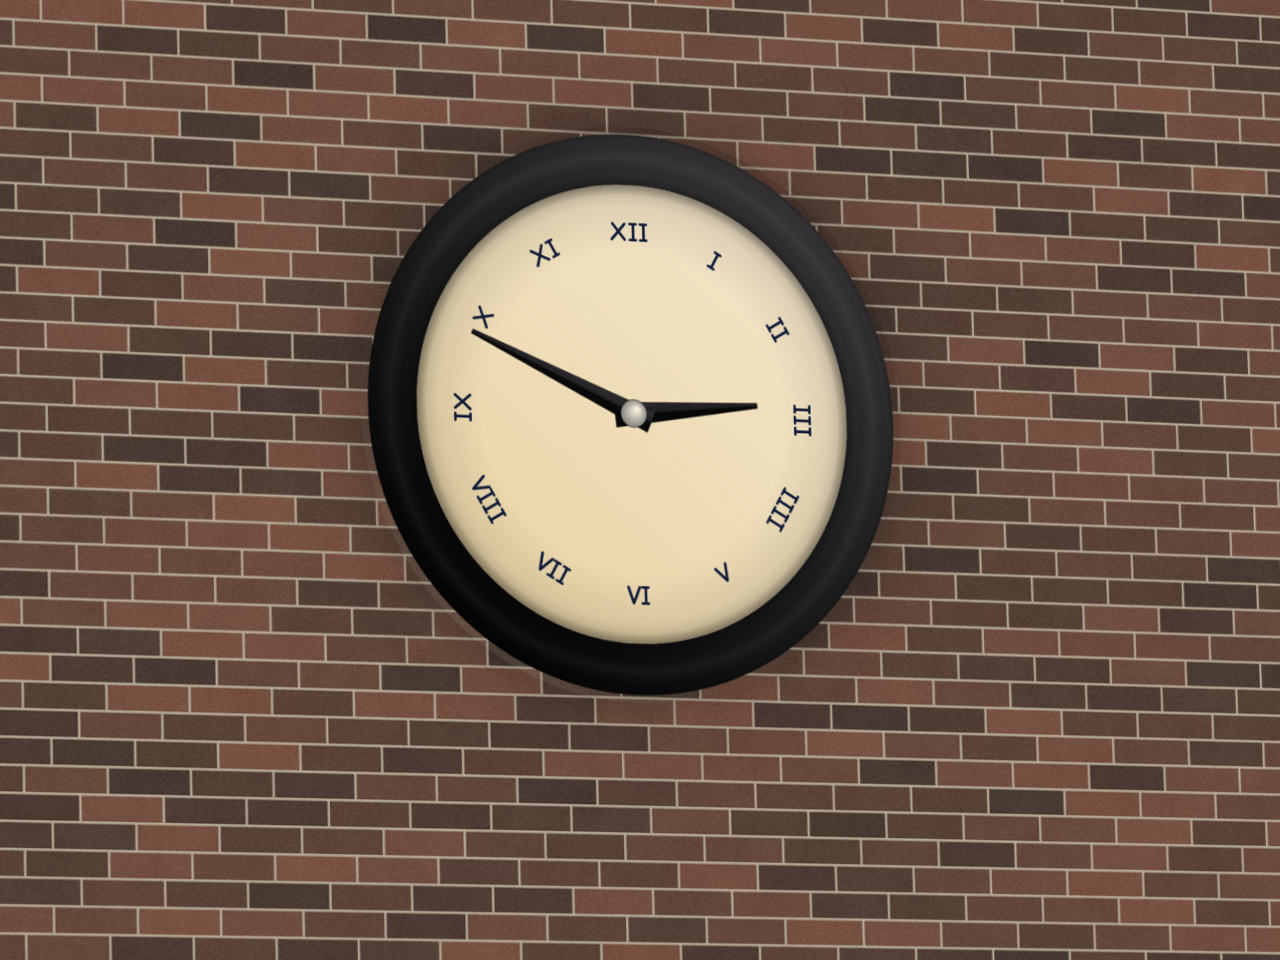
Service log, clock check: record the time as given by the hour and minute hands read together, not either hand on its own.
2:49
